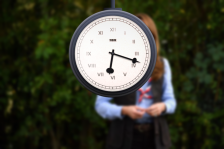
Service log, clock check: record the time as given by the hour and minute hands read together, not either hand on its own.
6:18
